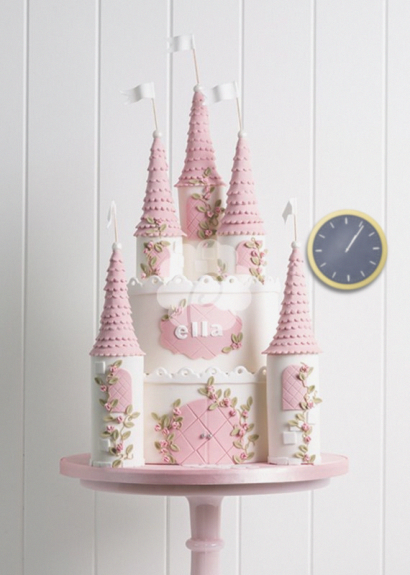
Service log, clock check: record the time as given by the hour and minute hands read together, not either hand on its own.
1:06
